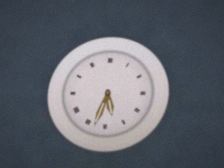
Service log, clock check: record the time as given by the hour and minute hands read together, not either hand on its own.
5:33
